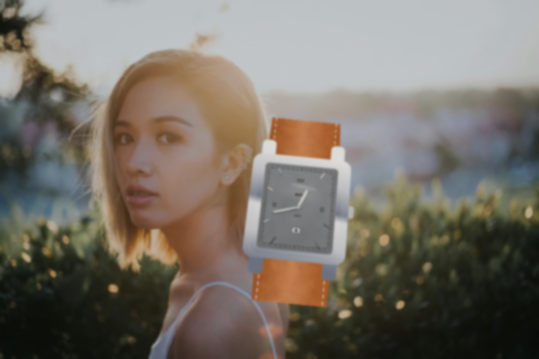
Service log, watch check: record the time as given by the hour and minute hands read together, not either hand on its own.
12:42
